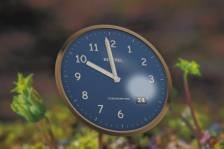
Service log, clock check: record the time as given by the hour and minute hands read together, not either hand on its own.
9:59
